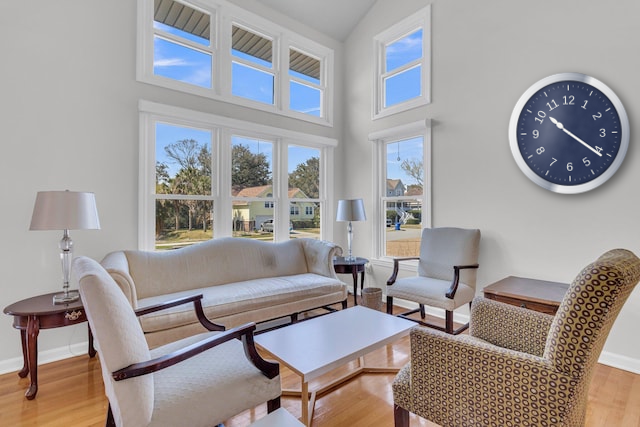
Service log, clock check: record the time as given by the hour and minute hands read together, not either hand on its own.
10:21
